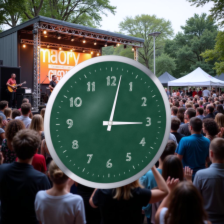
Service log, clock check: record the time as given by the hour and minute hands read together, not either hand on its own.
3:02
